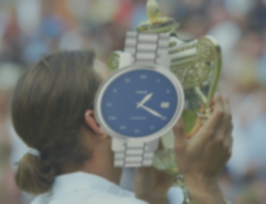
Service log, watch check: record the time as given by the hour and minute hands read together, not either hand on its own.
1:20
